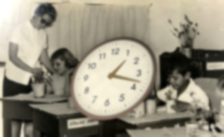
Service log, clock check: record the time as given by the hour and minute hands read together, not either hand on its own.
1:18
